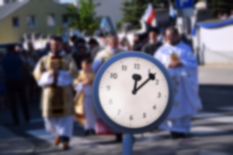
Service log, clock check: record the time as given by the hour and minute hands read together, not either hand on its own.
12:07
